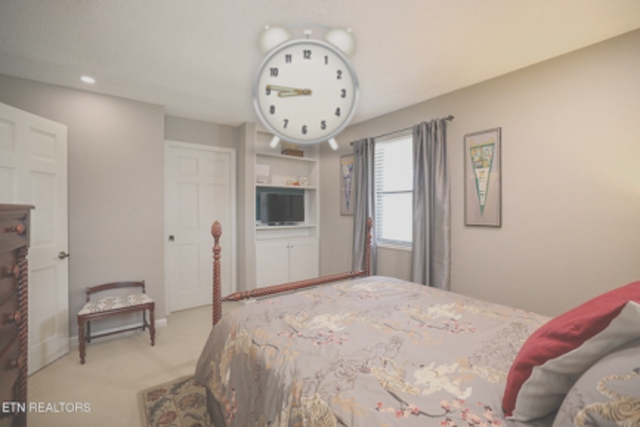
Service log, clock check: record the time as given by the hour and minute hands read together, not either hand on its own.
8:46
